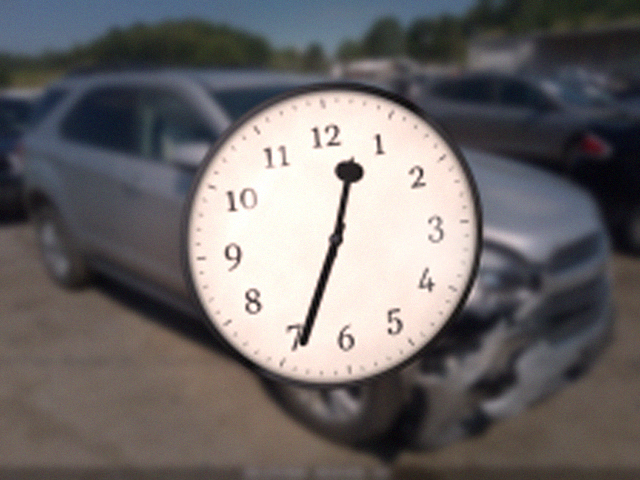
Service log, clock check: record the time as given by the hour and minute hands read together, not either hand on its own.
12:34
